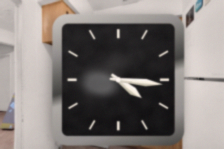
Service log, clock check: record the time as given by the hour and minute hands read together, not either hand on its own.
4:16
